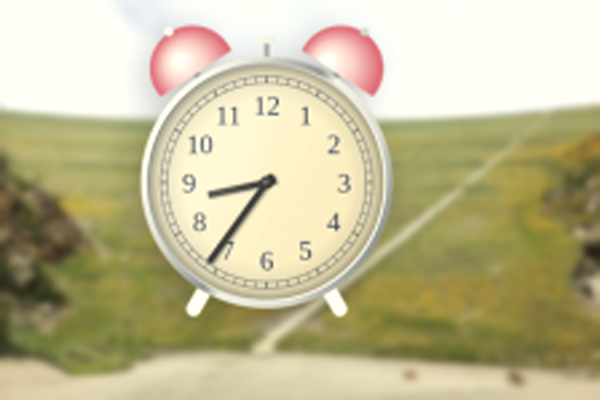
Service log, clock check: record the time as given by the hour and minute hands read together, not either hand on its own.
8:36
